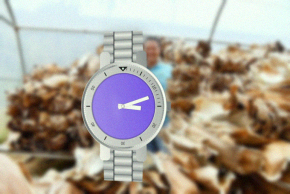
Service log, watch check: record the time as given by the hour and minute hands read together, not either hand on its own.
3:12
